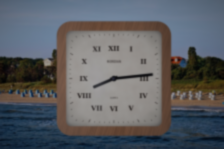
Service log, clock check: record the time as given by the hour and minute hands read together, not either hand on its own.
8:14
